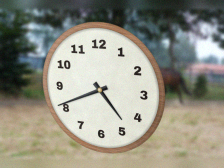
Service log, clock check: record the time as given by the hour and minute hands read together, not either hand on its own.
4:41
